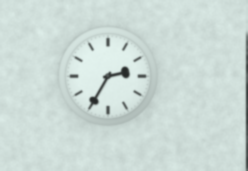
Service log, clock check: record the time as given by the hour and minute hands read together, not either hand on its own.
2:35
